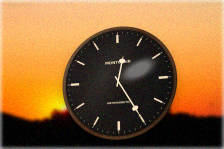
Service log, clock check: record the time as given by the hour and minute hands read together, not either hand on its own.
12:25
